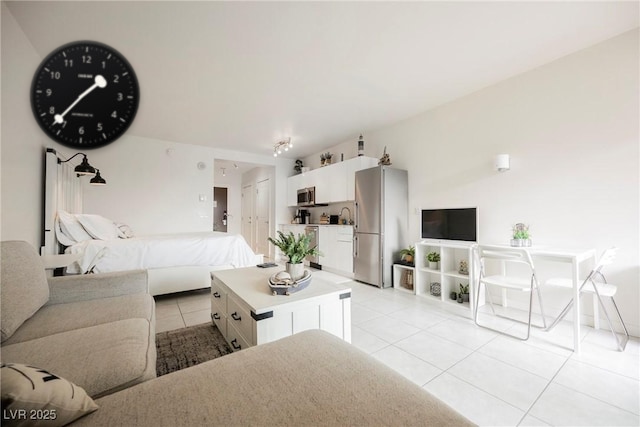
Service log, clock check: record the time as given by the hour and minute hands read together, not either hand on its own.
1:37
